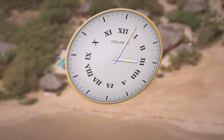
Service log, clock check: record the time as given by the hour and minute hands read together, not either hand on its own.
3:03
